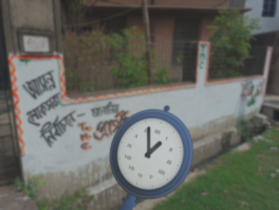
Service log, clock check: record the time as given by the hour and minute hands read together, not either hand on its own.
12:56
